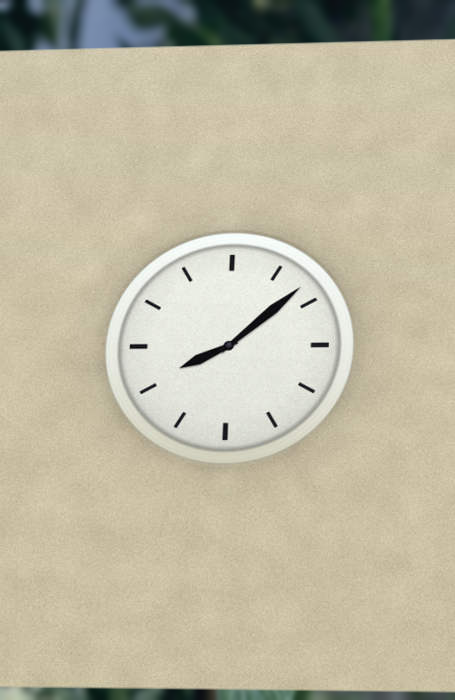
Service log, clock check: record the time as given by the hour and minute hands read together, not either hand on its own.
8:08
